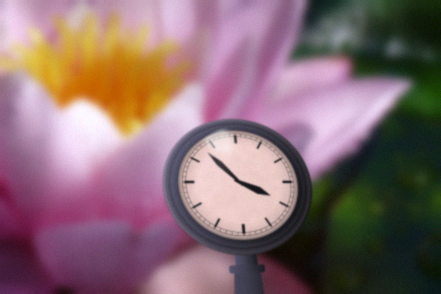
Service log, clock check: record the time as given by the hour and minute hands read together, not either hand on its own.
3:53
